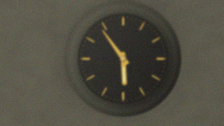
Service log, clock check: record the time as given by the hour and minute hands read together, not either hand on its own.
5:54
